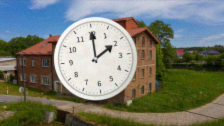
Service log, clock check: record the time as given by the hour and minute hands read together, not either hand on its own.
2:00
